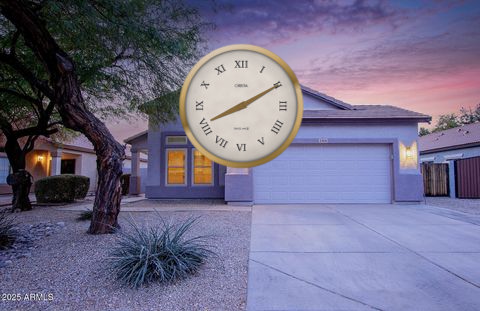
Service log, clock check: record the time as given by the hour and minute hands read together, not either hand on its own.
8:10
